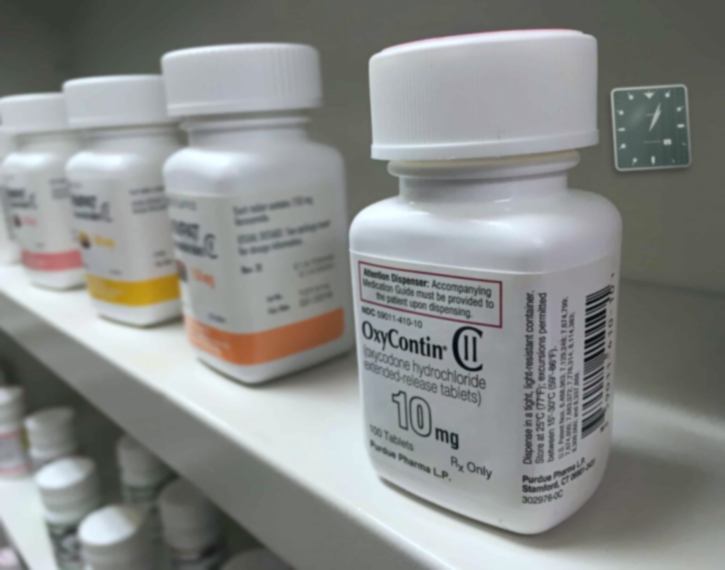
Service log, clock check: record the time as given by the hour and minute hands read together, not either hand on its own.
1:04
